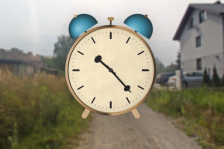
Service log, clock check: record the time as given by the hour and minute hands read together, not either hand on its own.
10:23
